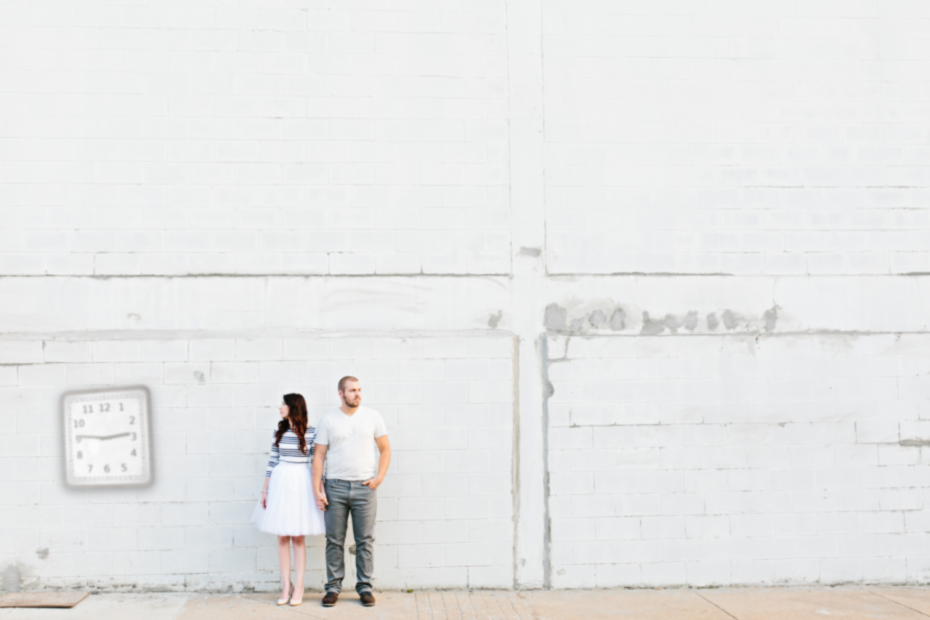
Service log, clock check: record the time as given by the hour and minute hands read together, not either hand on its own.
2:46
